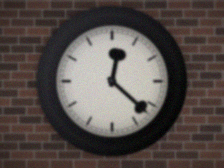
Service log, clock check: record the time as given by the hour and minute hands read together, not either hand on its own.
12:22
